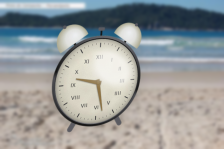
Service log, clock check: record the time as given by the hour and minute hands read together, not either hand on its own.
9:28
